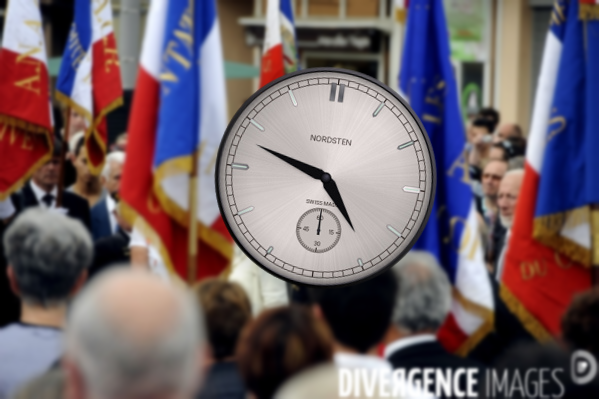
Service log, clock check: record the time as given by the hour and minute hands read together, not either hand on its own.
4:48
